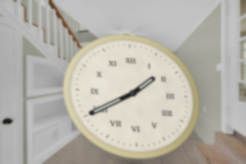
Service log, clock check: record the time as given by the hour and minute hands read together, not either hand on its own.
1:40
